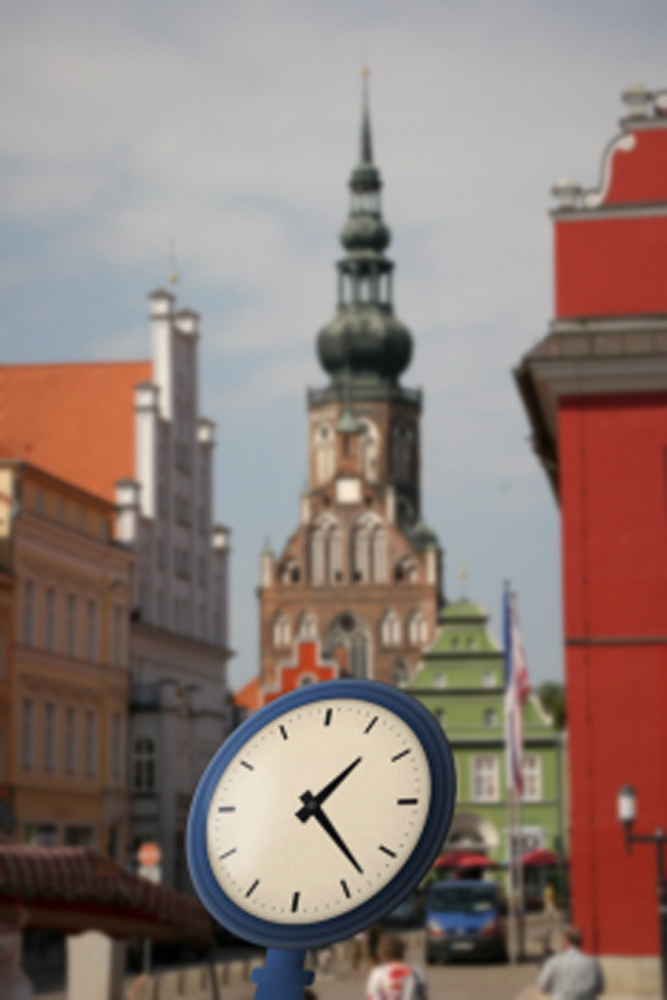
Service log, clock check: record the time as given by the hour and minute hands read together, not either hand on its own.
1:23
